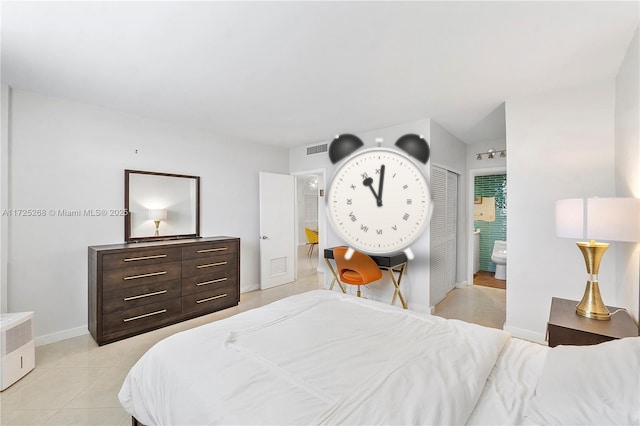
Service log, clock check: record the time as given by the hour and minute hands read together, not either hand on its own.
11:01
